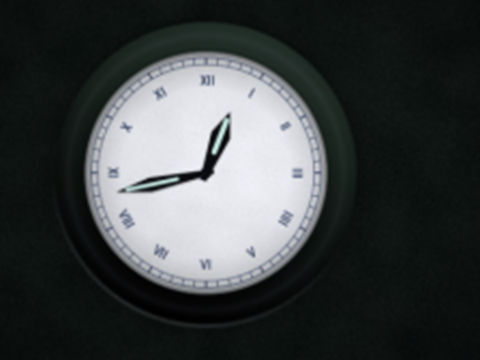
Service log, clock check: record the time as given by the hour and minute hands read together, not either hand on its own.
12:43
